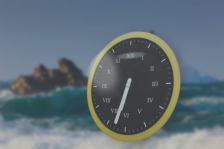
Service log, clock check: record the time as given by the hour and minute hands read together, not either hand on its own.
6:33
